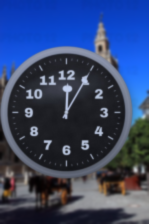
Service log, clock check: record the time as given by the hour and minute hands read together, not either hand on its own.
12:05
